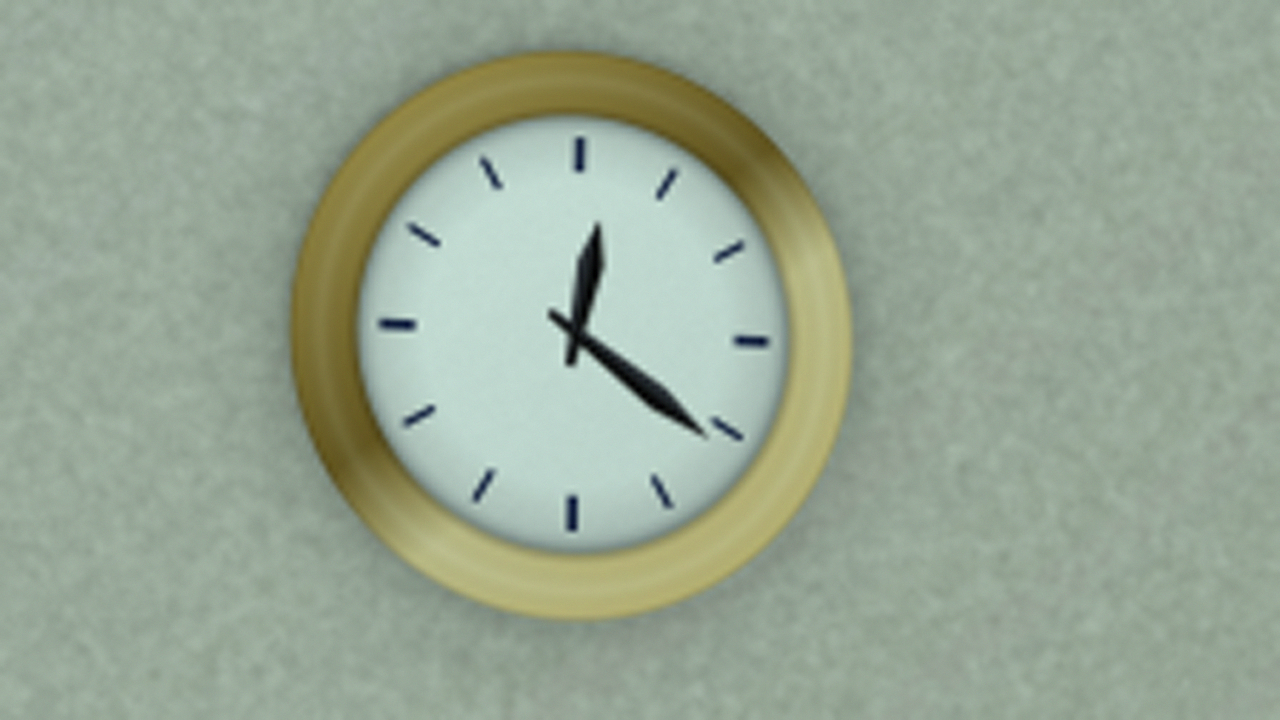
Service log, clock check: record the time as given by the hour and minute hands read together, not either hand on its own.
12:21
